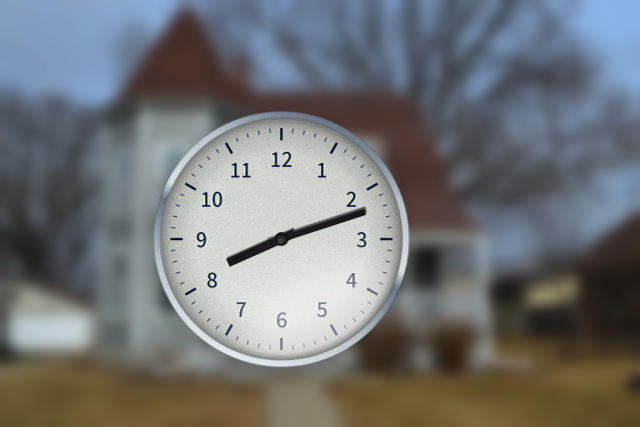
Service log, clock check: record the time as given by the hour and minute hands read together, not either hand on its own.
8:12
